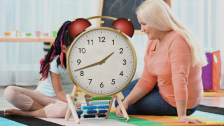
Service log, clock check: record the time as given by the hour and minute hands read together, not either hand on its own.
1:42
